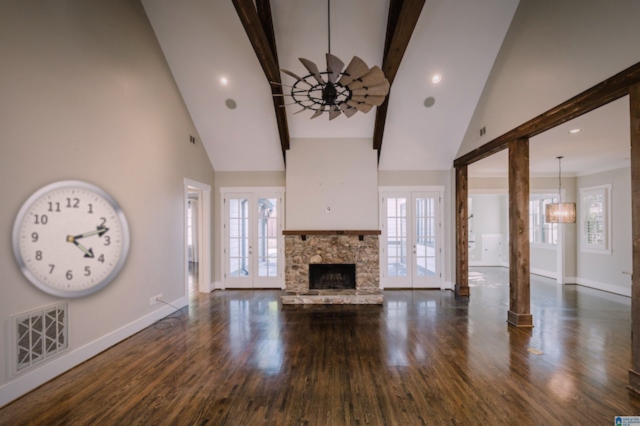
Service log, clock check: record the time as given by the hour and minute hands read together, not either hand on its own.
4:12
